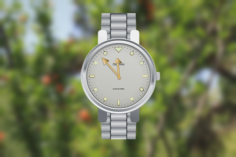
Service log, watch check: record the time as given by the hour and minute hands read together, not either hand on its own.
11:53
